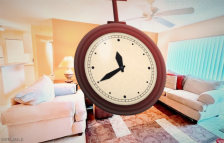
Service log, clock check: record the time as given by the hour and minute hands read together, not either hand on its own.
11:40
